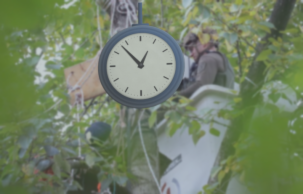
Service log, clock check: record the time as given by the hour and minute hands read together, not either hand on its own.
12:53
